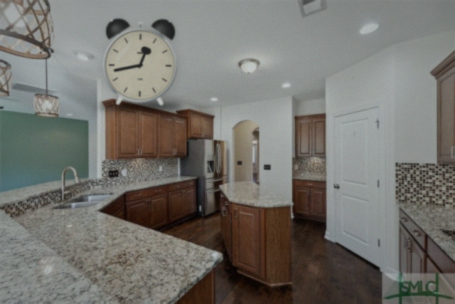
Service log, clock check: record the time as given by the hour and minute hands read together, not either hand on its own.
12:43
